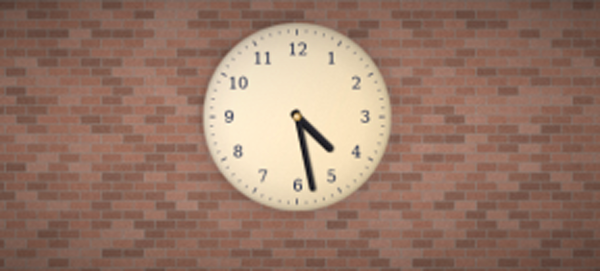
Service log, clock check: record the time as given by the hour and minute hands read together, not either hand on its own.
4:28
